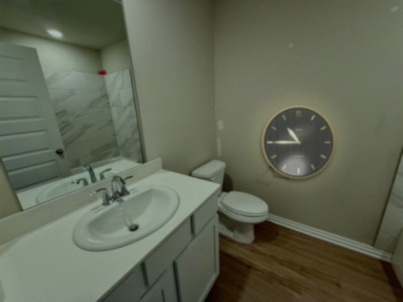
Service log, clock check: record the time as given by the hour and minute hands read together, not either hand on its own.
10:45
